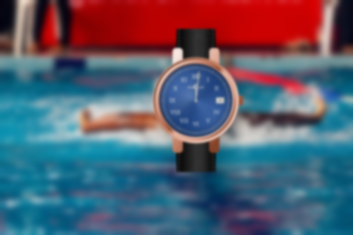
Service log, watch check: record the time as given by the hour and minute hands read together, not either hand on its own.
12:01
